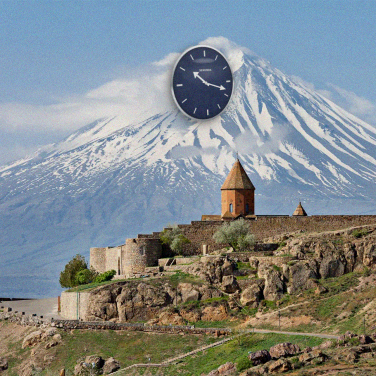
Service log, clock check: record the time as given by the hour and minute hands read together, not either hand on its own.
10:18
